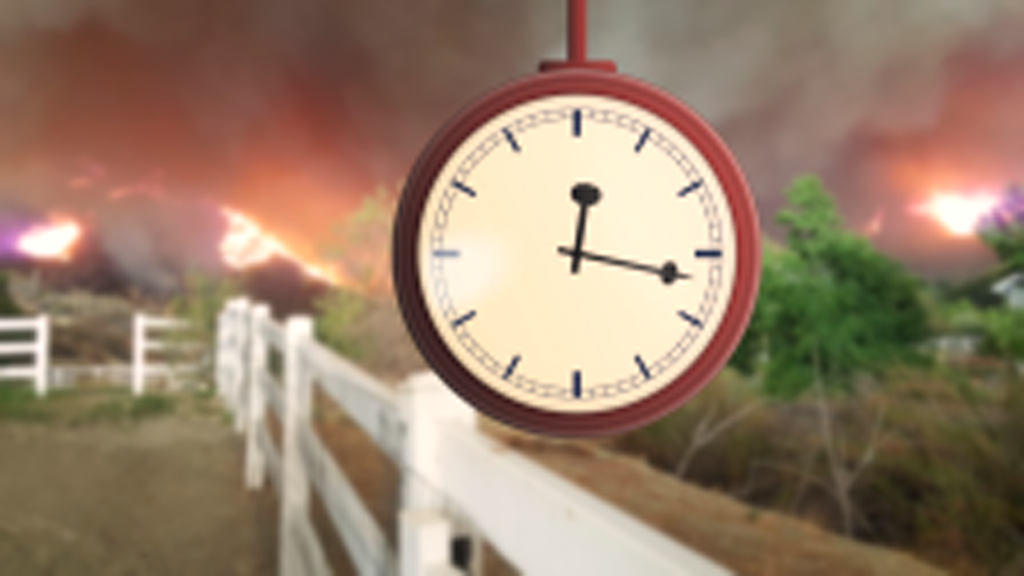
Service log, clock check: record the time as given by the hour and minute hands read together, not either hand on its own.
12:17
